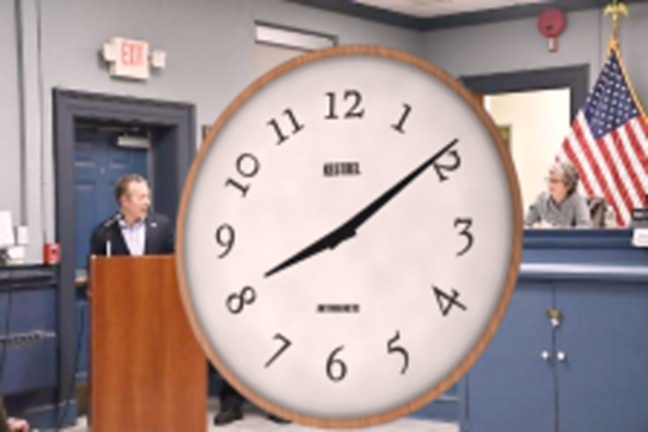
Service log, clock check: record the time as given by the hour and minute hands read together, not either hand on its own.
8:09
